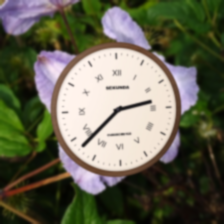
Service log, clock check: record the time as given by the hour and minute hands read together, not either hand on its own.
2:38
